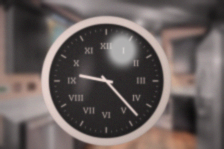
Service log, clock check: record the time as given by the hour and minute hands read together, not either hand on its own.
9:23
